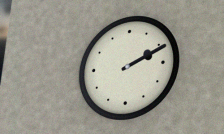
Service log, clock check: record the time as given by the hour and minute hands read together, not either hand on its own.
2:11
